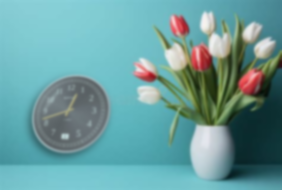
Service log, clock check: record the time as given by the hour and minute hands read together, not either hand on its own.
12:42
